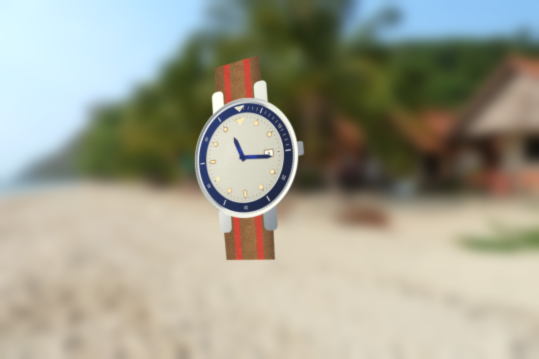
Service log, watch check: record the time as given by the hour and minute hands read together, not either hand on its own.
11:16
